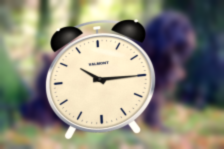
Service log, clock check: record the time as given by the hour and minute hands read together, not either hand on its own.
10:15
